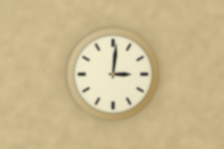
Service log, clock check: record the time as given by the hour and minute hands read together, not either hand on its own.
3:01
